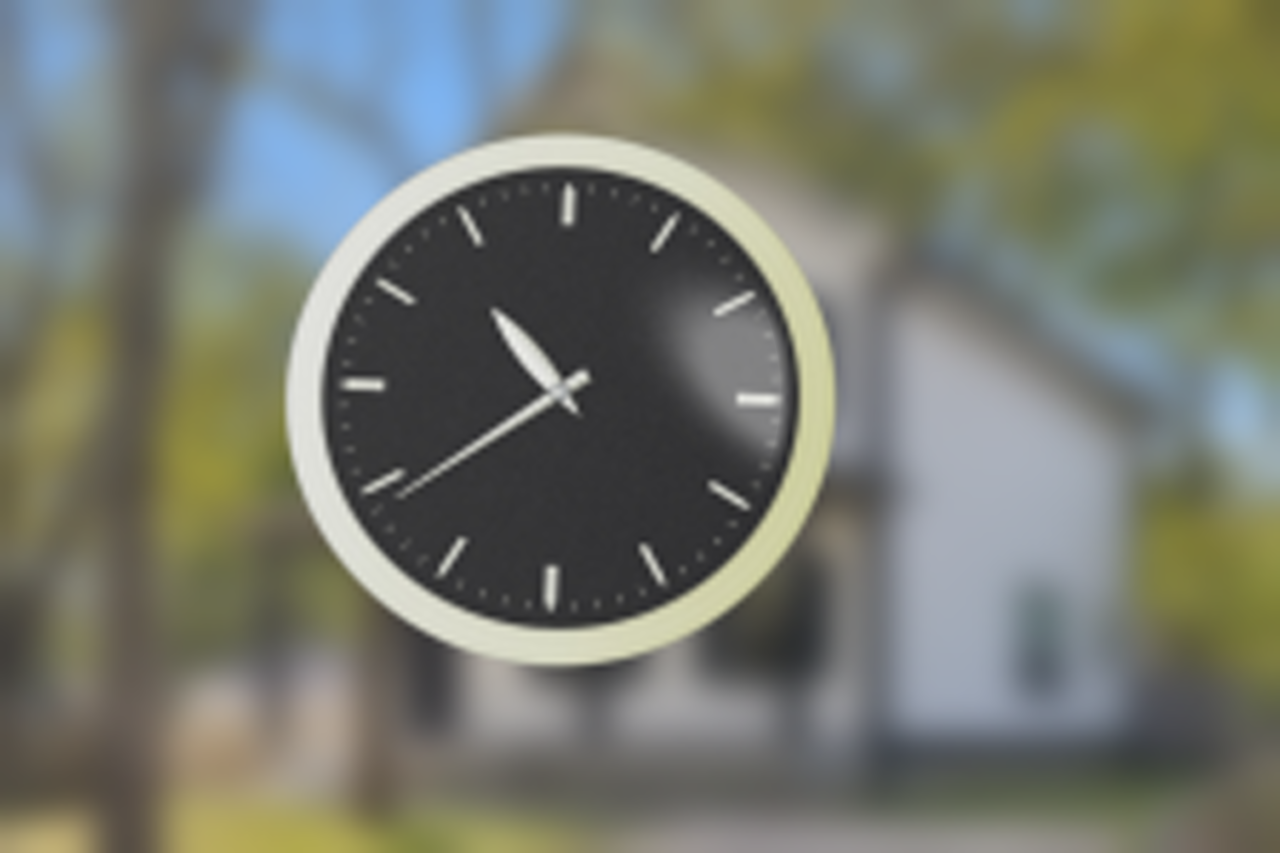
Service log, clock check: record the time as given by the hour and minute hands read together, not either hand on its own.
10:39
